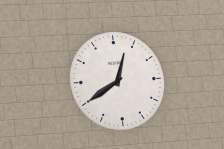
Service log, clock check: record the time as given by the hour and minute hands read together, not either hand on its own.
12:40
